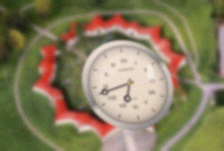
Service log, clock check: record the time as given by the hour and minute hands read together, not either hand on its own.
6:43
